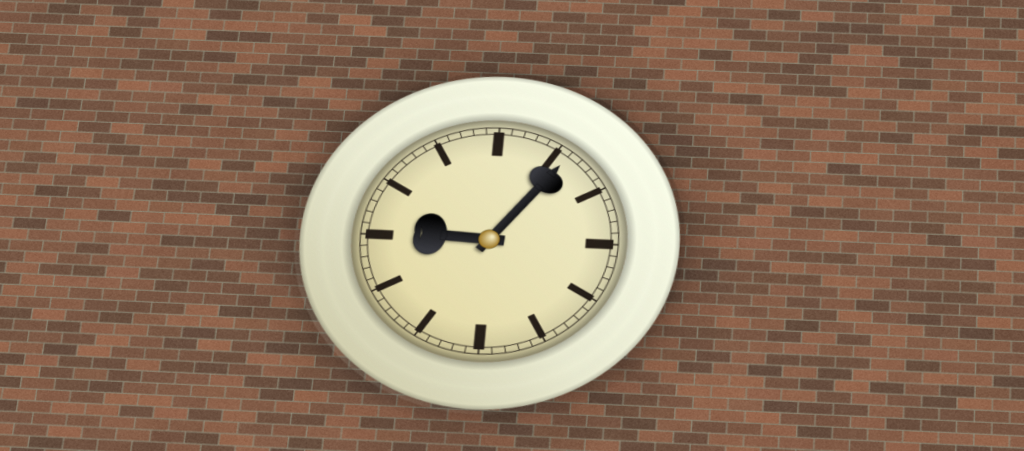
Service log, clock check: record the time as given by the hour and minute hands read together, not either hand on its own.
9:06
